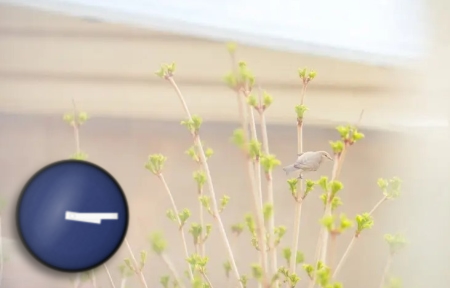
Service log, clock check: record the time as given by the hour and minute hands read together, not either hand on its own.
3:15
